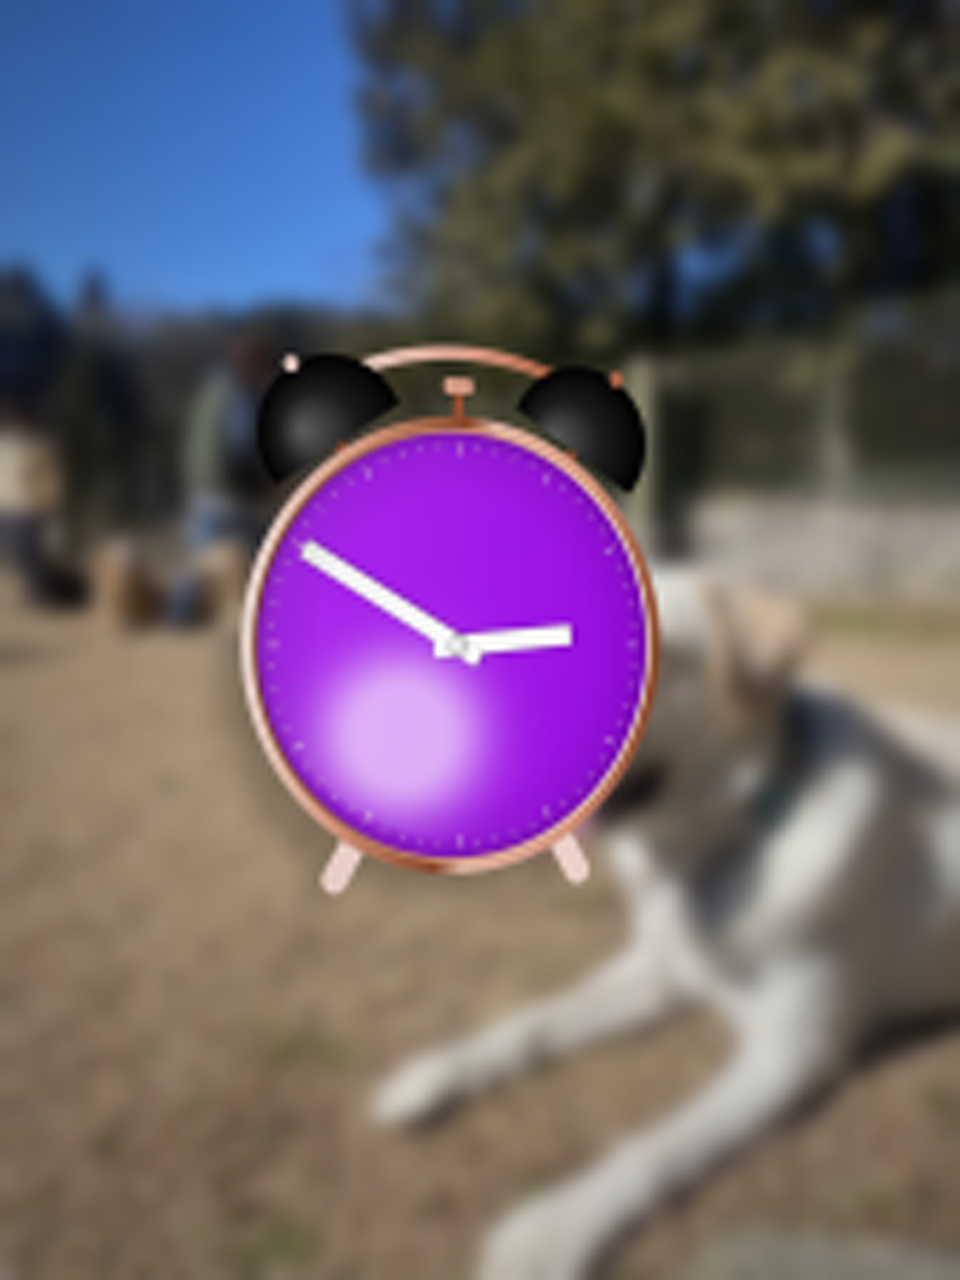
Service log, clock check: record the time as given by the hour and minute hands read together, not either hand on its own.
2:50
